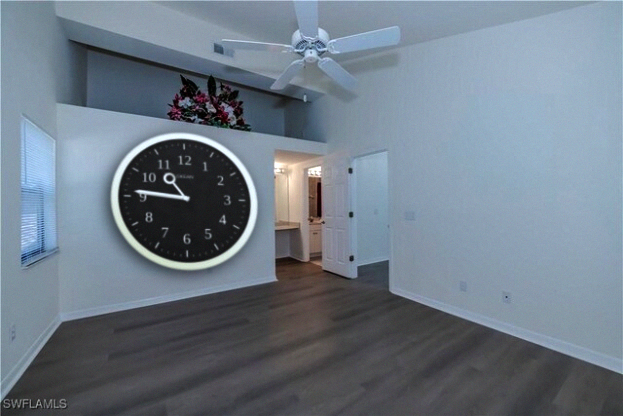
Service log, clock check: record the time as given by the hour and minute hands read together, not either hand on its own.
10:46
